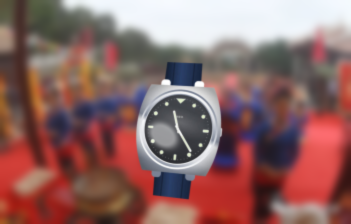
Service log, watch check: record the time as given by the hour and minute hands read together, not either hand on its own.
11:24
